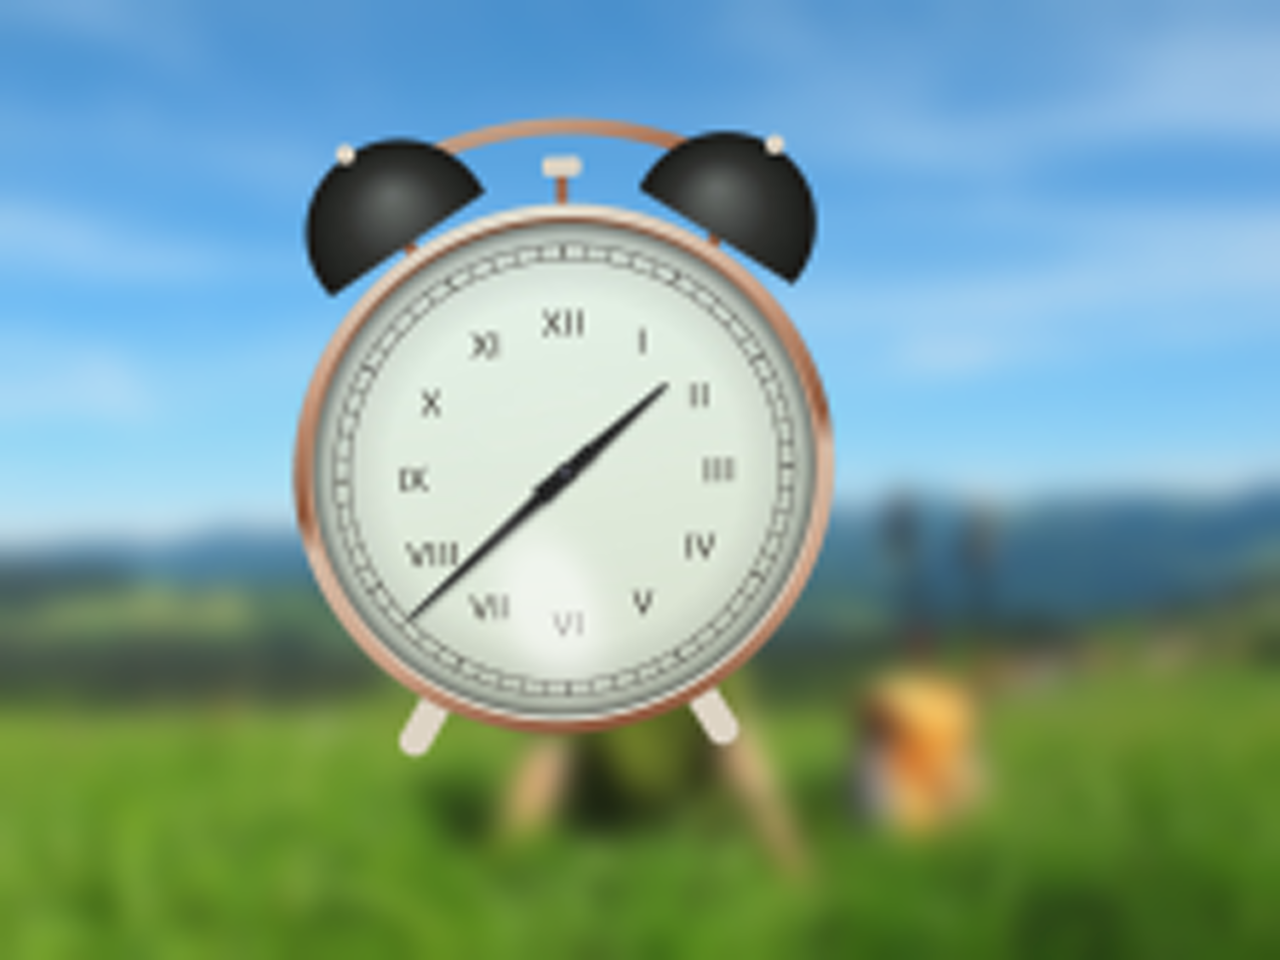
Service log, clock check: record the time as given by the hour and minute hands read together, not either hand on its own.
1:38
